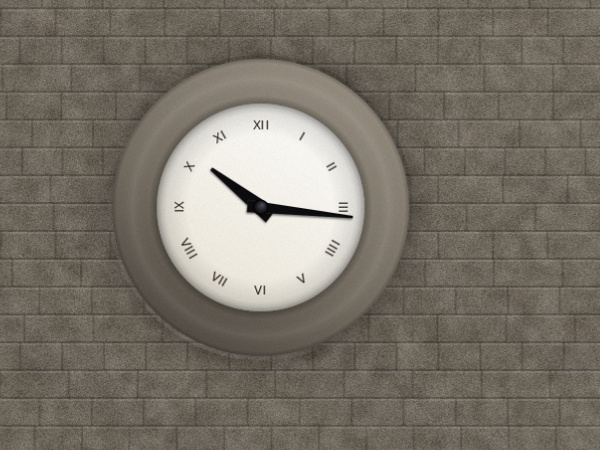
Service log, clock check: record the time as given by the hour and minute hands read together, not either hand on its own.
10:16
